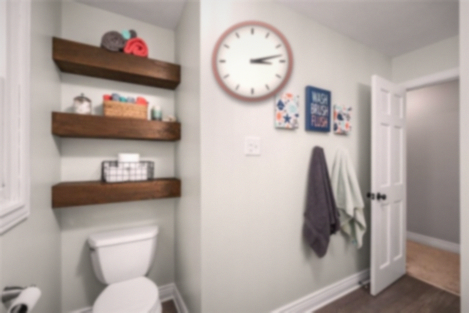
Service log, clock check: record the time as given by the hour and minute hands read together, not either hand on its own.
3:13
